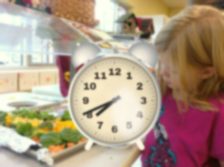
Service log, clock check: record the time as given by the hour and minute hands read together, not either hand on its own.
7:41
